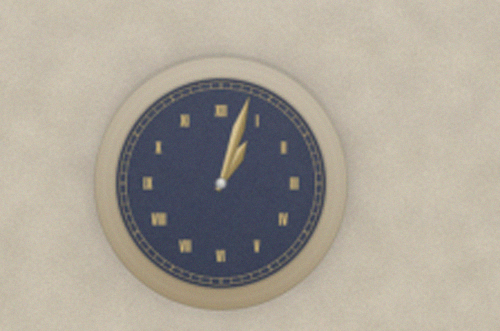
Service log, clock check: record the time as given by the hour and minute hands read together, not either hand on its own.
1:03
